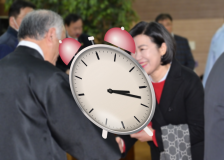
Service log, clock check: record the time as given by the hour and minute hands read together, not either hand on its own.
3:18
